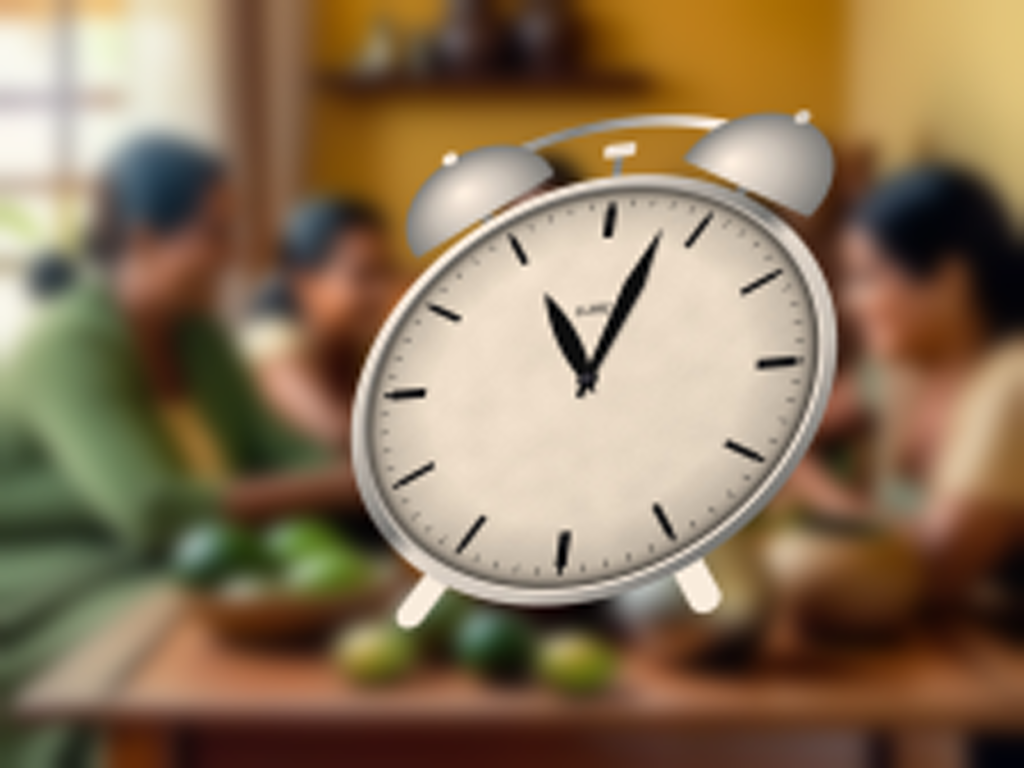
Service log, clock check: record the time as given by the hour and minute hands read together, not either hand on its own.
11:03
